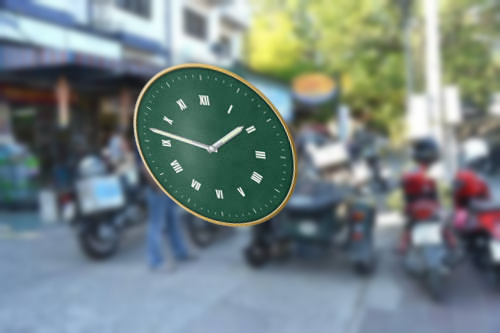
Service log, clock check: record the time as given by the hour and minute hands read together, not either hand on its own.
1:47
